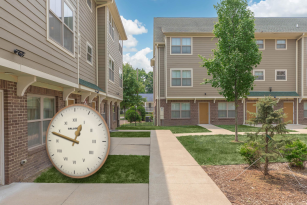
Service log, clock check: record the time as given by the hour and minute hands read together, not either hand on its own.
12:48
